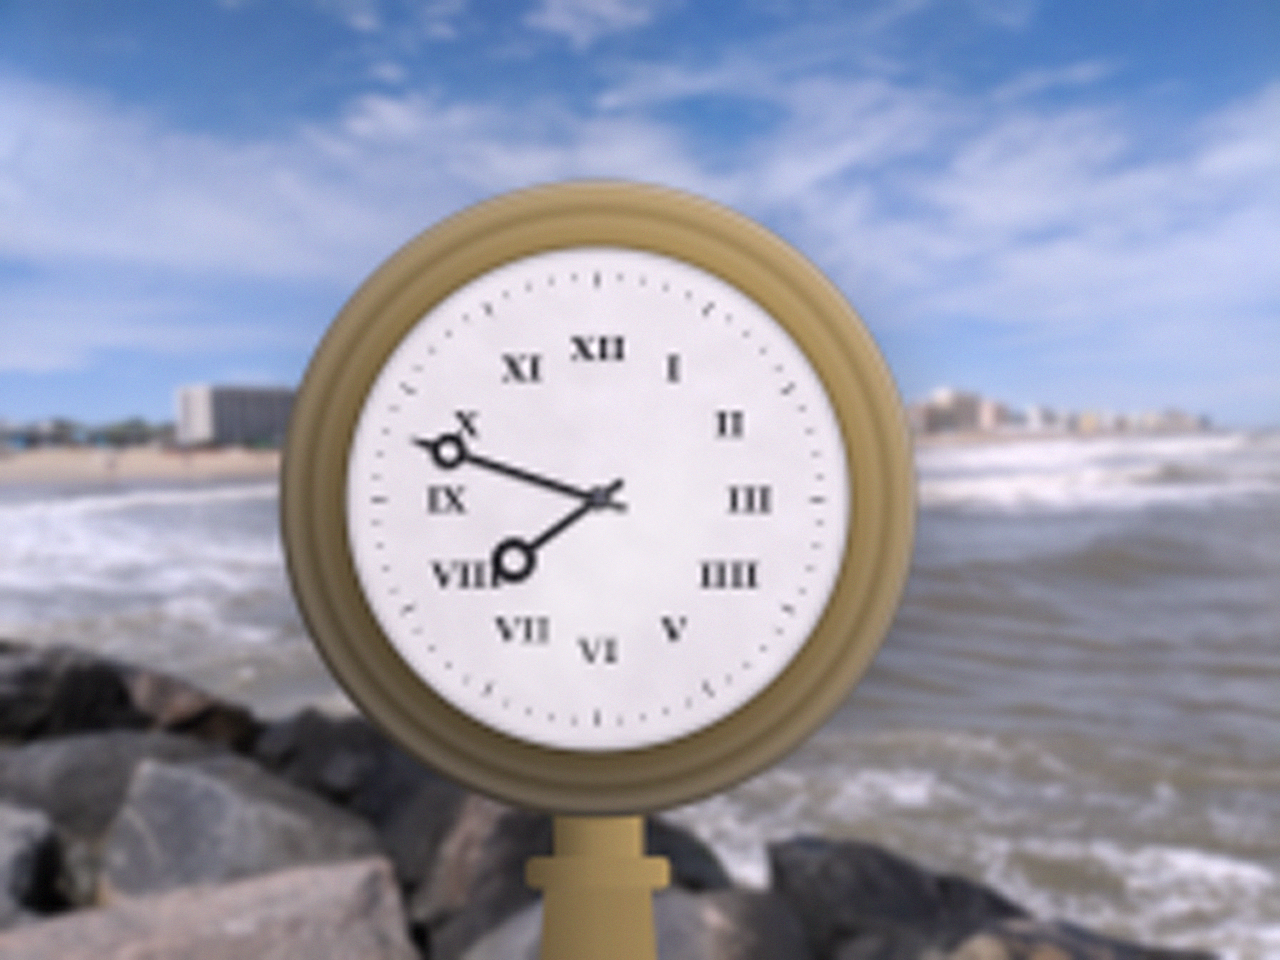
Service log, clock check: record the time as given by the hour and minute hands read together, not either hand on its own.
7:48
